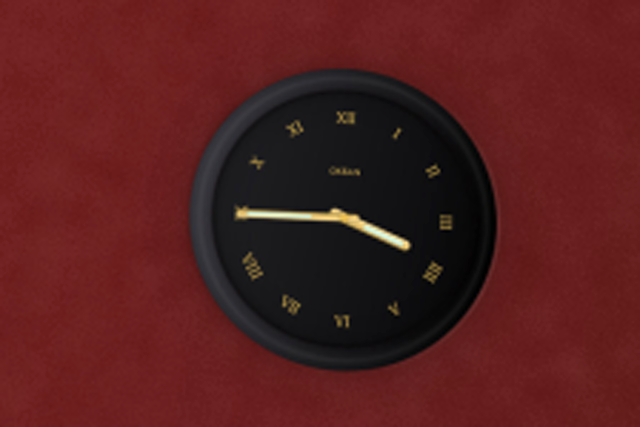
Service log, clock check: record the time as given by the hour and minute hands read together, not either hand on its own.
3:45
